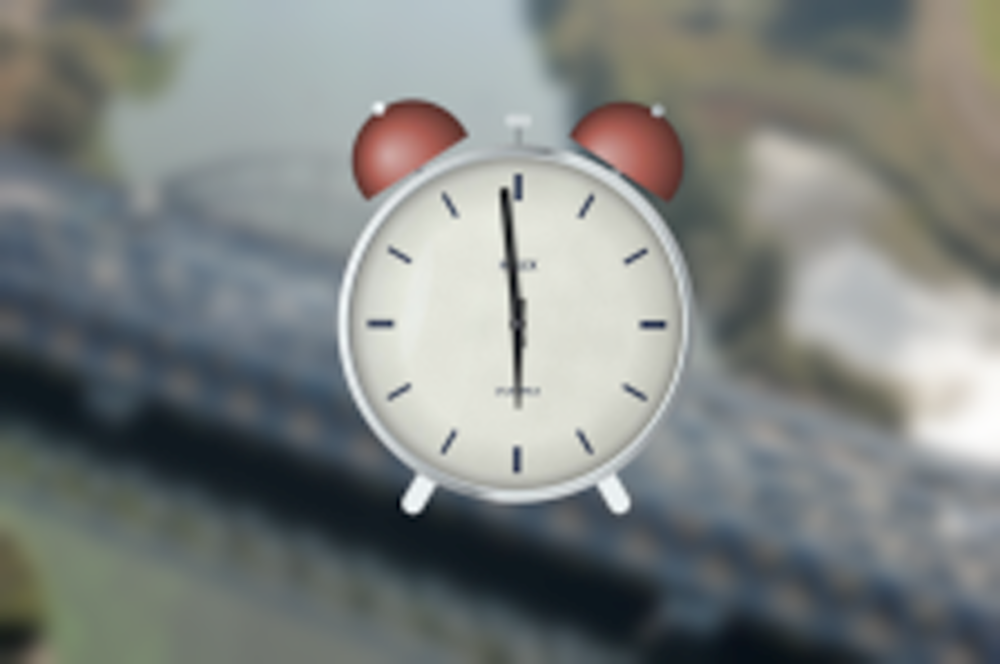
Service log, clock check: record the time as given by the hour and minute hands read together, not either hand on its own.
5:59
